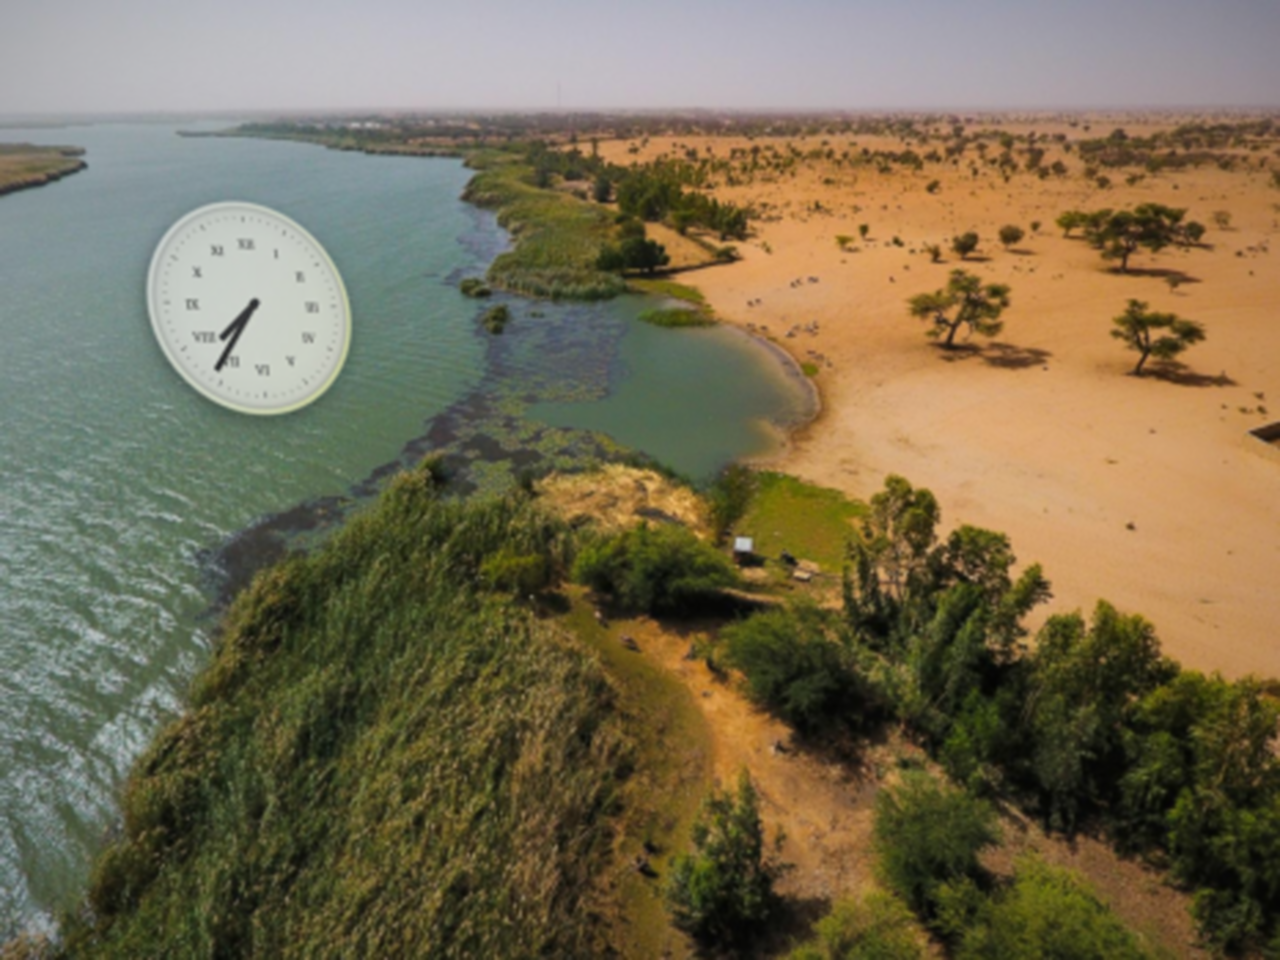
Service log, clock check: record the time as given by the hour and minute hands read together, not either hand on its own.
7:36
